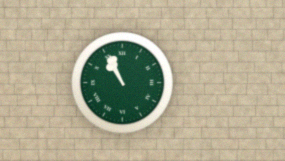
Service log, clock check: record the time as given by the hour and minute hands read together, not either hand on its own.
10:56
